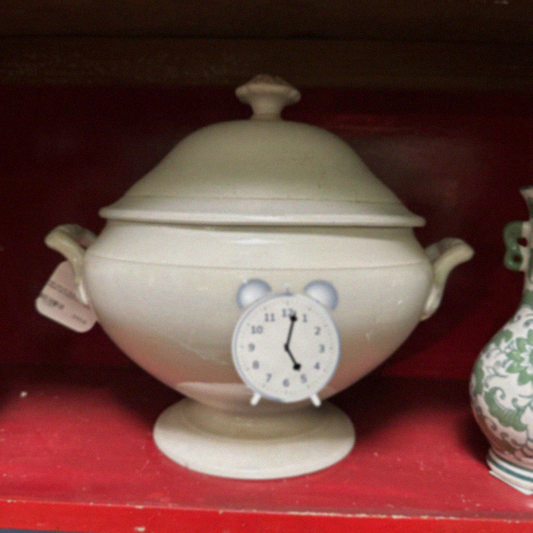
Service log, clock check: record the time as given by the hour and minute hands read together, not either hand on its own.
5:02
